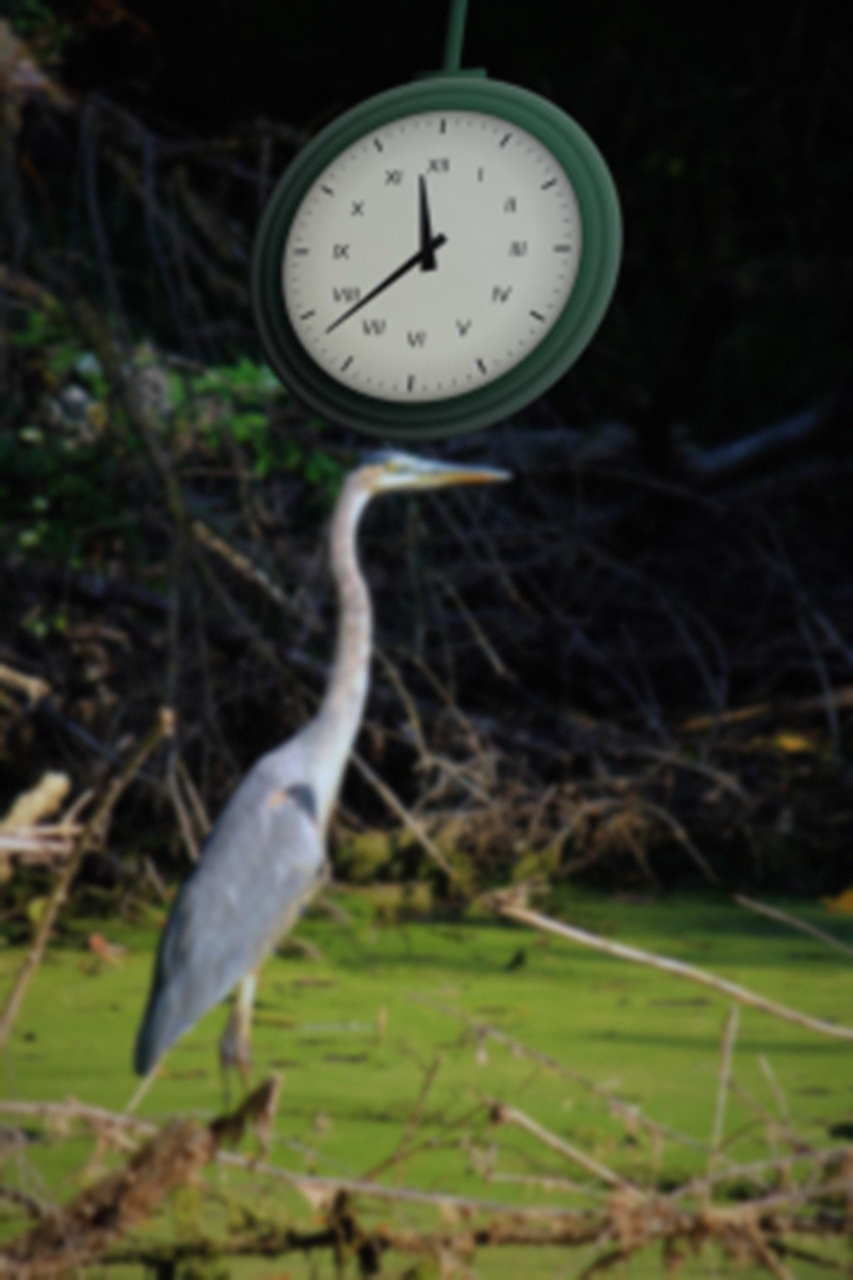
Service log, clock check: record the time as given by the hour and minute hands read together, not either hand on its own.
11:38
